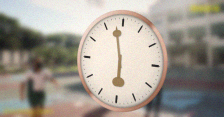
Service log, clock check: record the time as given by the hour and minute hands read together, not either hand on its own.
5:58
